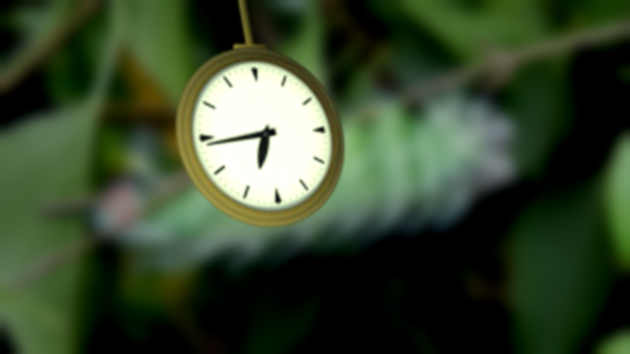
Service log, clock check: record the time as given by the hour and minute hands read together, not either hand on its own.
6:44
